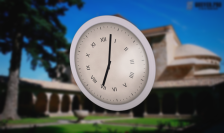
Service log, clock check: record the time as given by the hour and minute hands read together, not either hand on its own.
7:03
